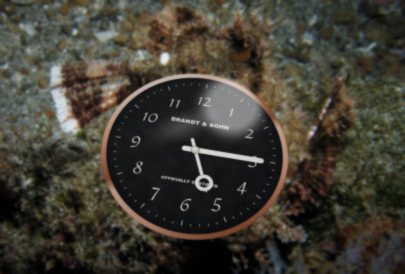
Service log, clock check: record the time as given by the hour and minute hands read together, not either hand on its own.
5:15
